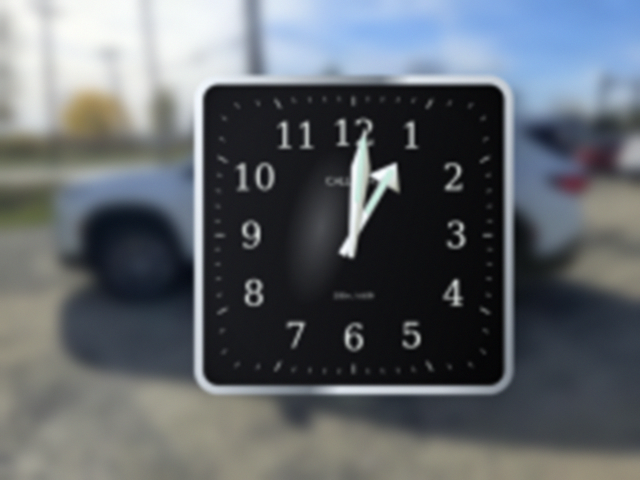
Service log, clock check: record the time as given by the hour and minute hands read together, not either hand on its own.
1:01
